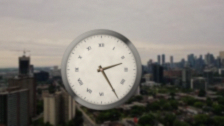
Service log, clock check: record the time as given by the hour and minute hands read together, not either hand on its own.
2:25
